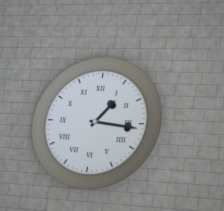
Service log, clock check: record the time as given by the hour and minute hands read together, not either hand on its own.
1:16
